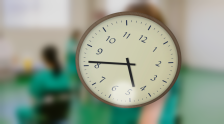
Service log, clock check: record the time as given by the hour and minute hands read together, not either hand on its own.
4:41
